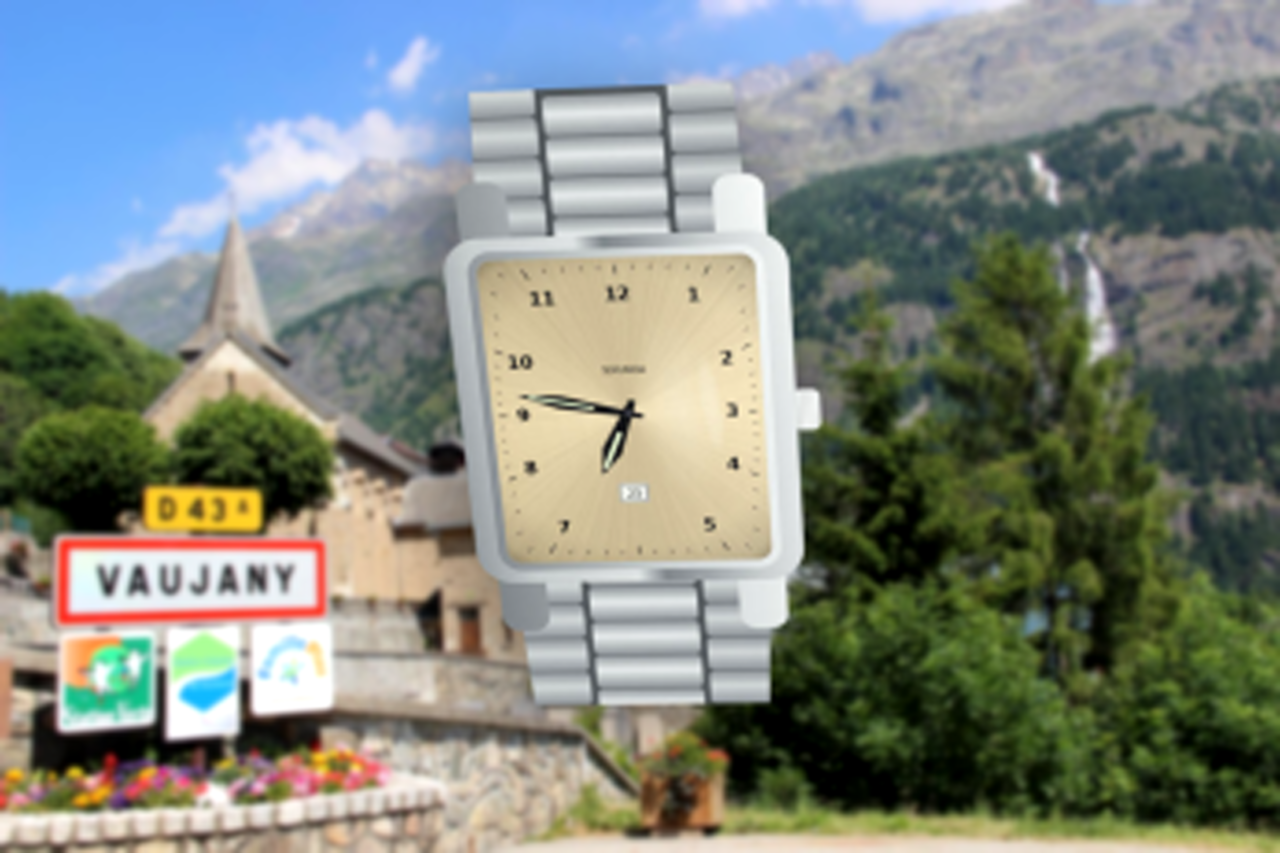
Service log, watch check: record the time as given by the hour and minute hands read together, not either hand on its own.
6:47
